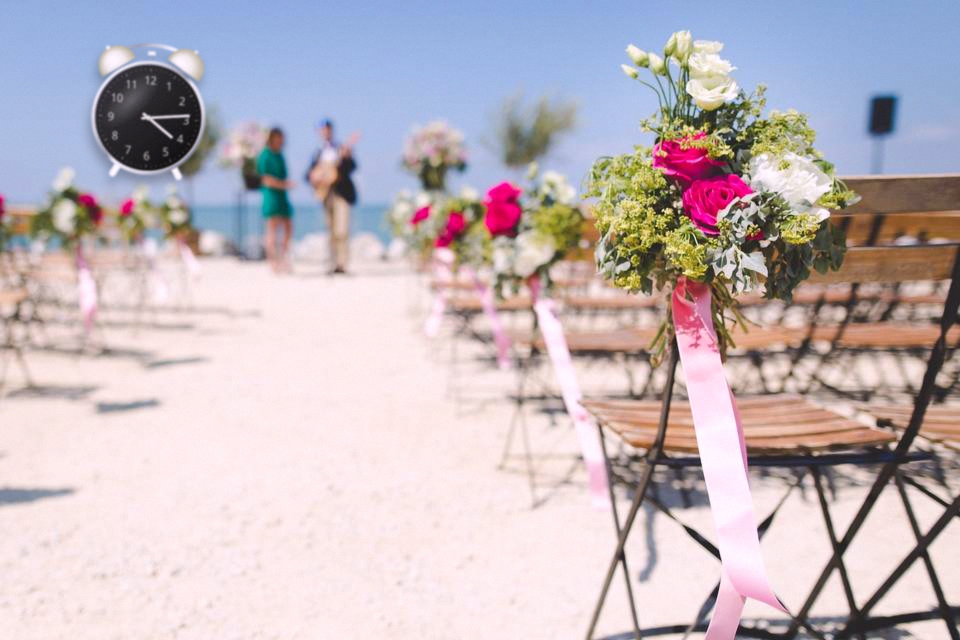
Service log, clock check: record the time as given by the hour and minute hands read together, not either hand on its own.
4:14
